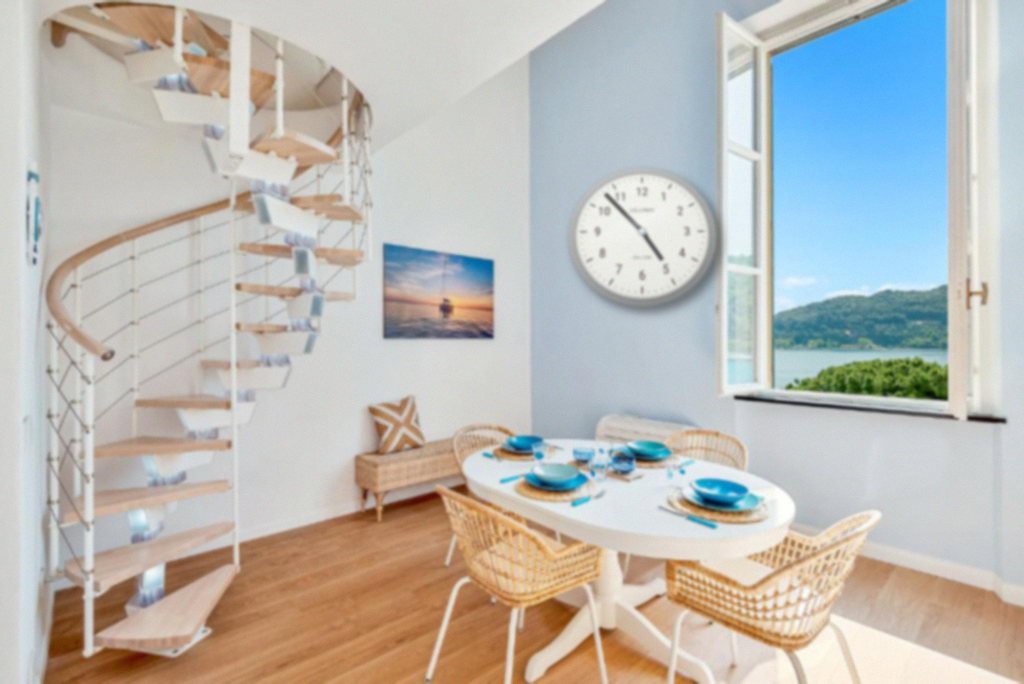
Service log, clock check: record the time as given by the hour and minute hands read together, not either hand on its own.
4:53
